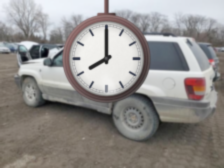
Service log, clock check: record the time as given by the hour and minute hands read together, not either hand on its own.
8:00
